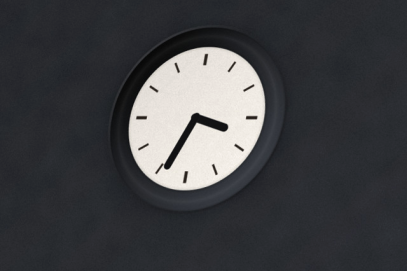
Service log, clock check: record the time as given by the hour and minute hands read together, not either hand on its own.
3:34
